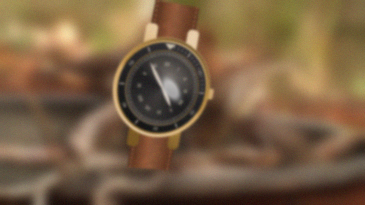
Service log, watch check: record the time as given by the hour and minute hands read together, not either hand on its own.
4:54
